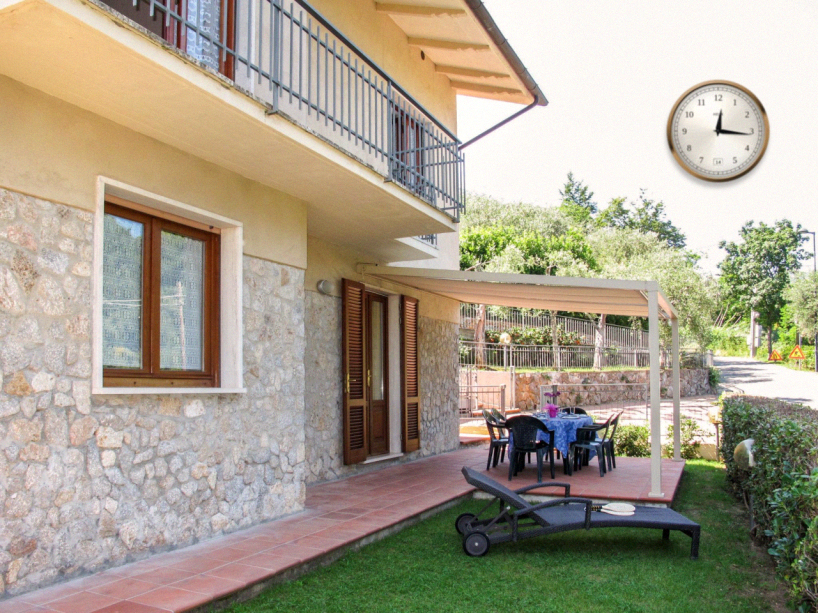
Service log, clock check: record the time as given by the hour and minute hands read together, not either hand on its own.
12:16
